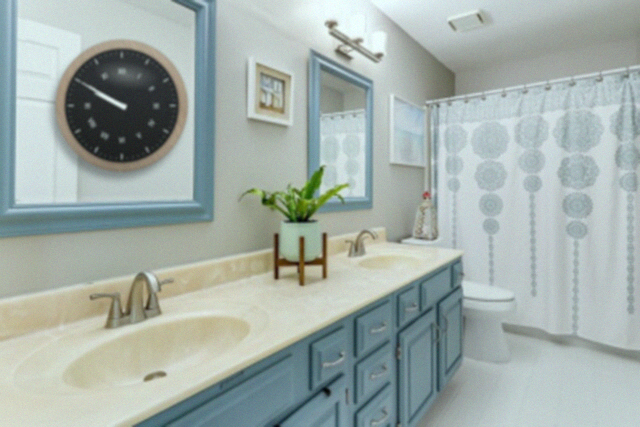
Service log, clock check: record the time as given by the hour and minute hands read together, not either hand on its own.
9:50
